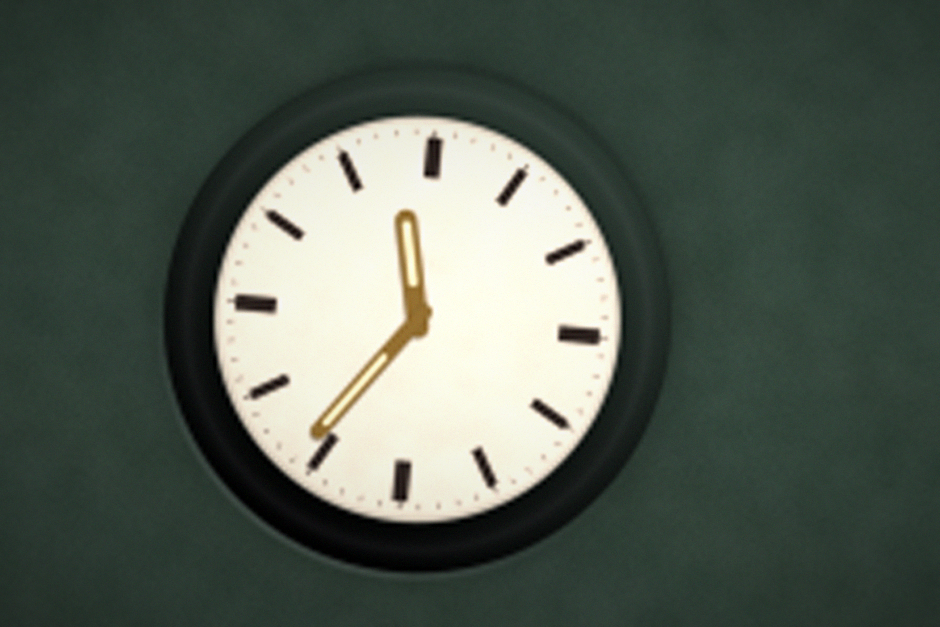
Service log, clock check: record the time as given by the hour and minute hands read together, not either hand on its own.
11:36
